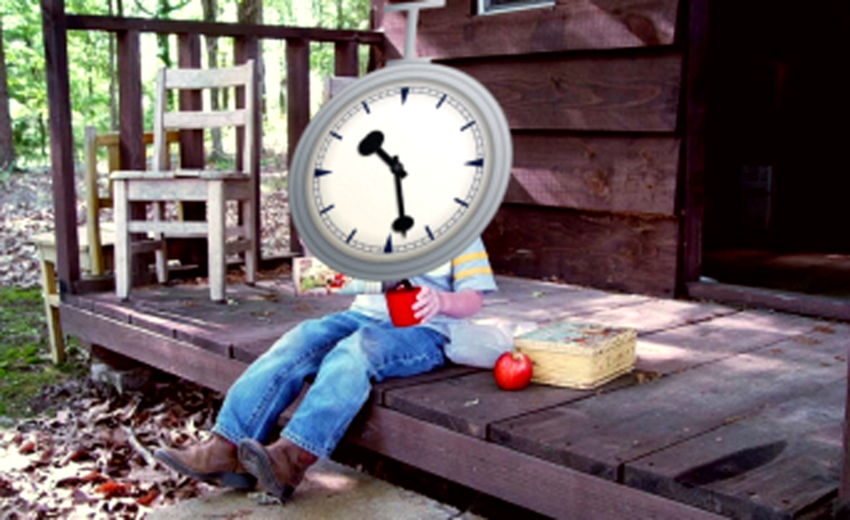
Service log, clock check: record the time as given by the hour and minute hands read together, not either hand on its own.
10:28
